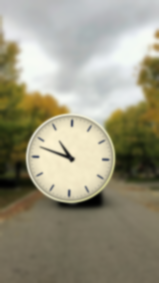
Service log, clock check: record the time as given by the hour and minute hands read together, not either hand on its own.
10:48
